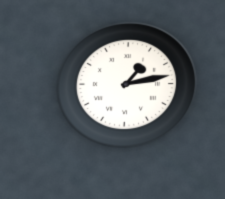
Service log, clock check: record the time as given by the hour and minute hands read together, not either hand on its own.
1:13
